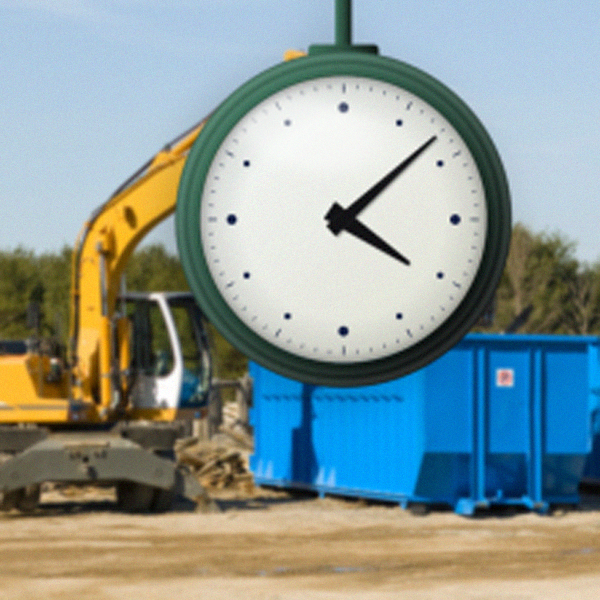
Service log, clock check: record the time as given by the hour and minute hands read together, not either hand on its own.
4:08
